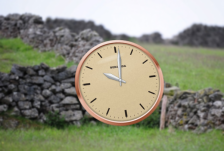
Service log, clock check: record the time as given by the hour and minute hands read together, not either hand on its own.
10:01
